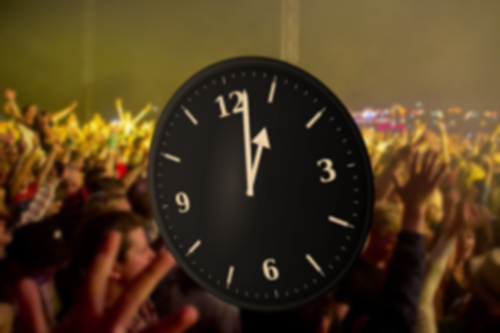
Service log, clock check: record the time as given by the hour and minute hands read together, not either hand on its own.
1:02
